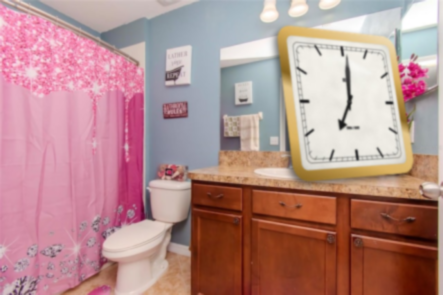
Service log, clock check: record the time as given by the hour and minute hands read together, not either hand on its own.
7:01
